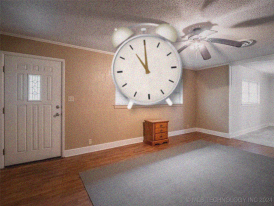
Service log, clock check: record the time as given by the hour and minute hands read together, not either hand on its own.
11:00
